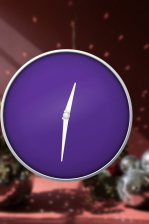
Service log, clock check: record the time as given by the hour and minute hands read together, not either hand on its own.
12:31
